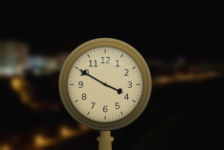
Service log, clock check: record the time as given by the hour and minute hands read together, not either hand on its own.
3:50
